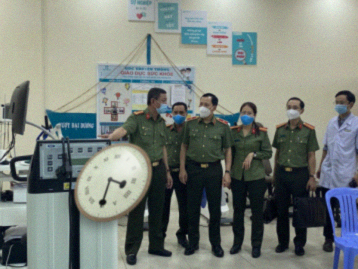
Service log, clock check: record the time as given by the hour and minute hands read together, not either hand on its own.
3:30
